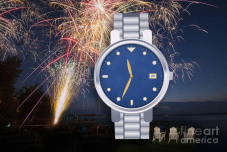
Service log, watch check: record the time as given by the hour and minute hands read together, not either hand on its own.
11:34
